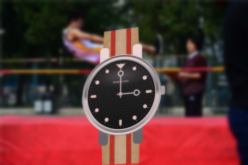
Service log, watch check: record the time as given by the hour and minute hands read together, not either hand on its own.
3:00
